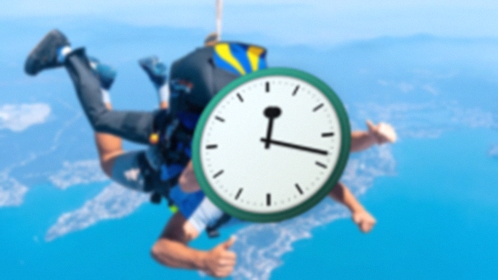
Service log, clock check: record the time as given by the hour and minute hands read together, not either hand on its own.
12:18
